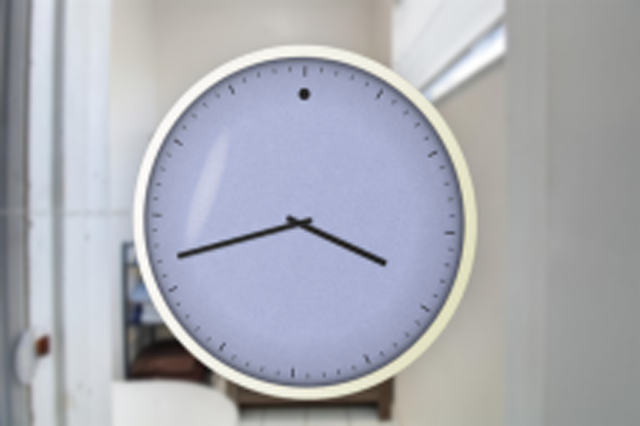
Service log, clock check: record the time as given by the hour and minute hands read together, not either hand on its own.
3:42
